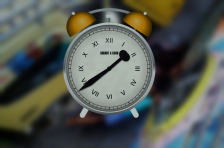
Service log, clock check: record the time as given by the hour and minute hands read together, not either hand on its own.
1:39
